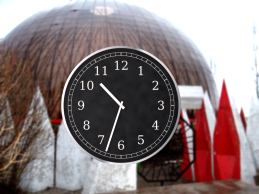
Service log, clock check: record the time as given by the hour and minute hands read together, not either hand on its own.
10:33
